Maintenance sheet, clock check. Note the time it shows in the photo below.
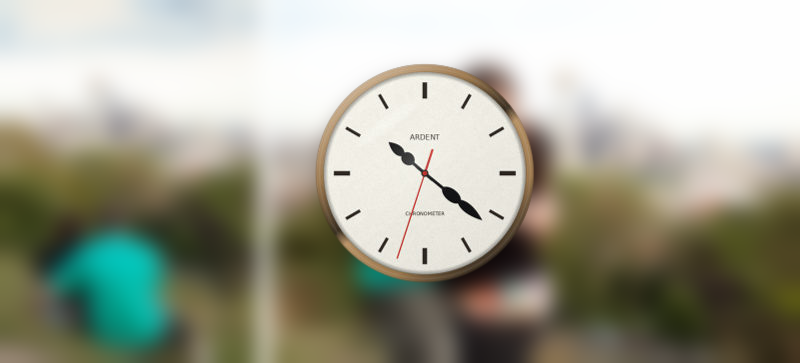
10:21:33
